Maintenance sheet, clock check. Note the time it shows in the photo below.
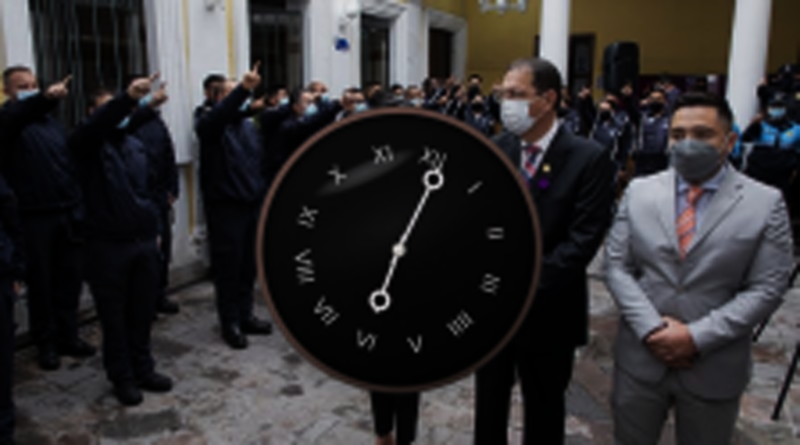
6:01
